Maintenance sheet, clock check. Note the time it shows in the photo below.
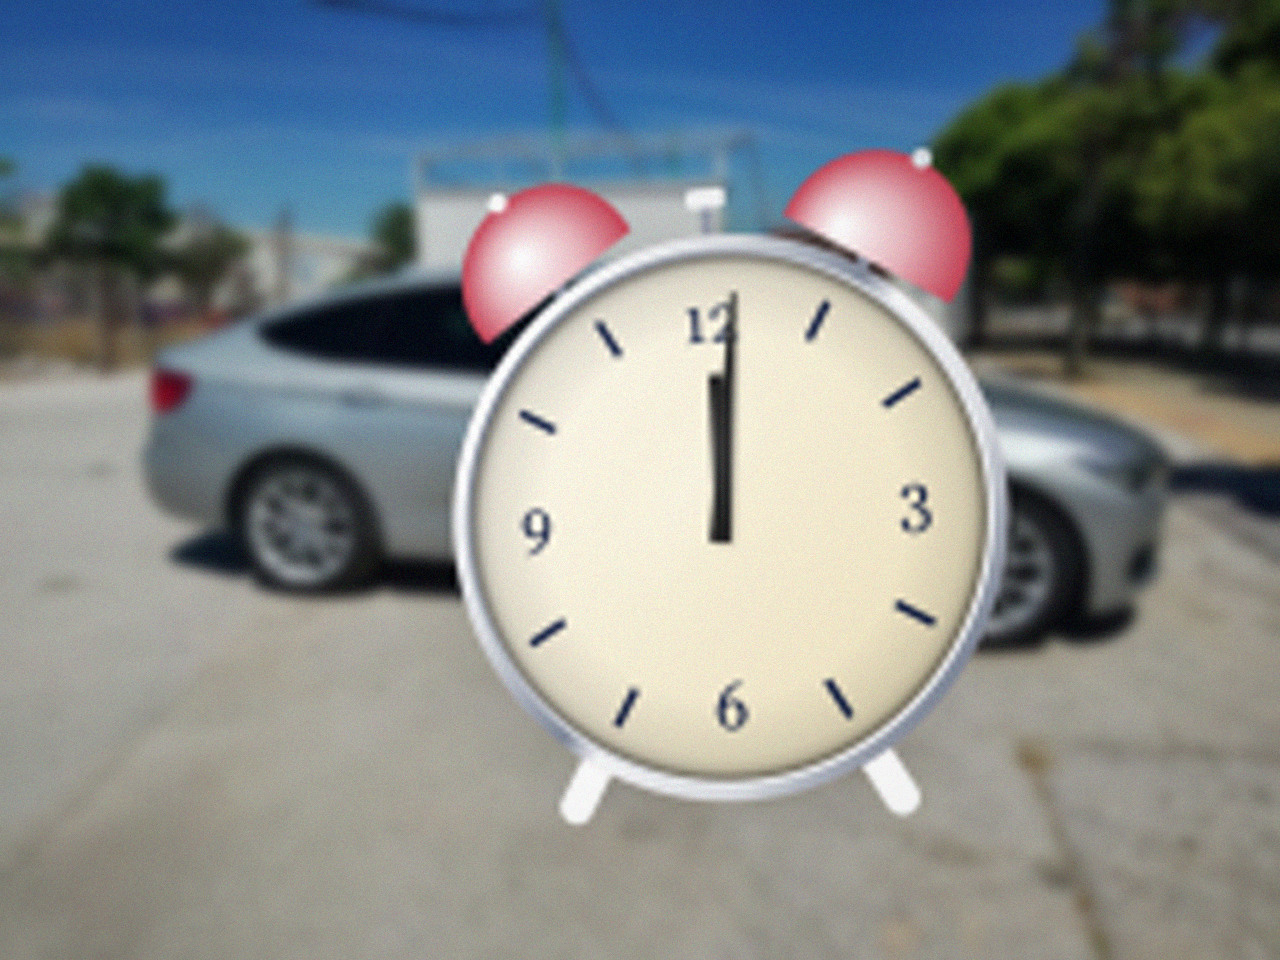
12:01
